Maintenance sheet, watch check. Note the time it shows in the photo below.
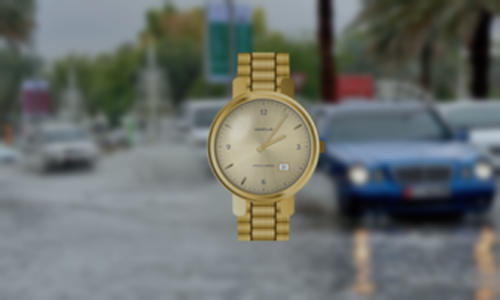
2:06
